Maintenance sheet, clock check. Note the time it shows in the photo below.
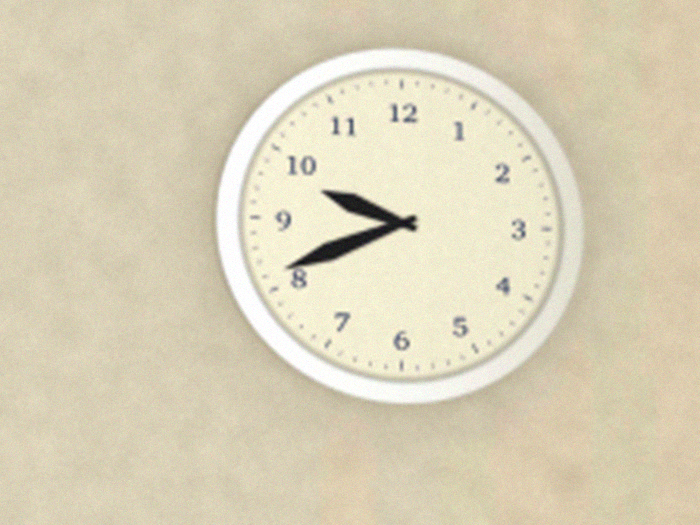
9:41
